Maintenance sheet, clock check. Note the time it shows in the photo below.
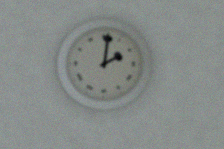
2:01
